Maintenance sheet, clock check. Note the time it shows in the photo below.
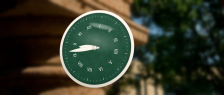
9:47
